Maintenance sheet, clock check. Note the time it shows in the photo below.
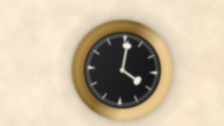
4:01
